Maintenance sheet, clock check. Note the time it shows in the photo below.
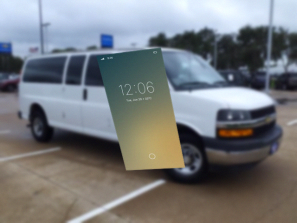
12:06
